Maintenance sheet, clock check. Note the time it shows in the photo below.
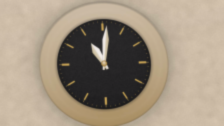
11:01
